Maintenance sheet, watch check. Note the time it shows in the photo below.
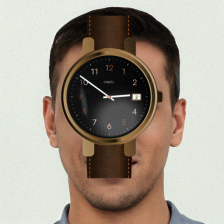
2:51
